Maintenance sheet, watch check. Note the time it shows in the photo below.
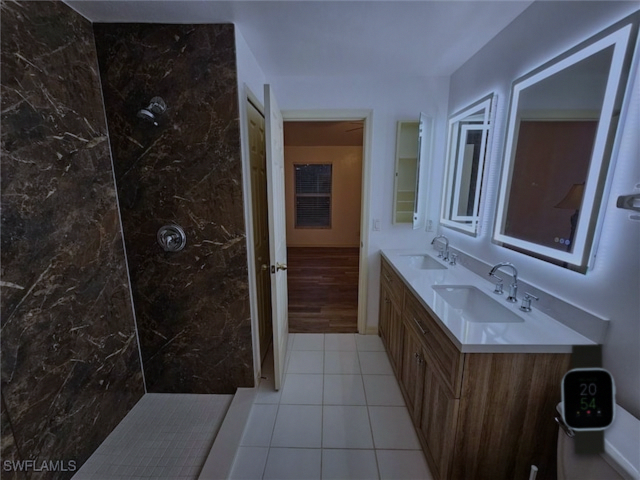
20:54
